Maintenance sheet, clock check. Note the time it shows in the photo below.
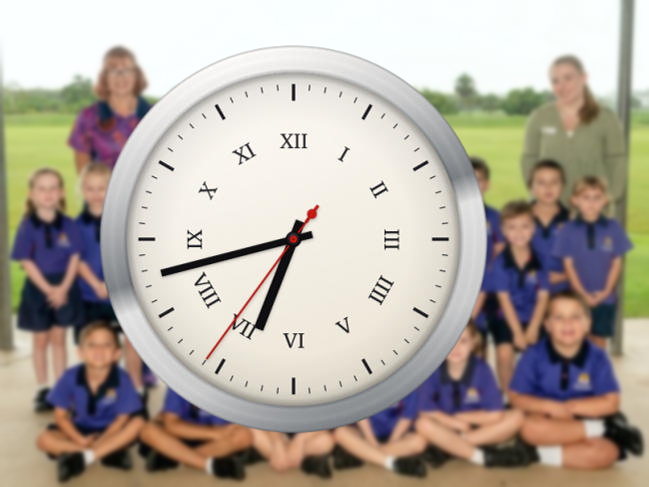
6:42:36
